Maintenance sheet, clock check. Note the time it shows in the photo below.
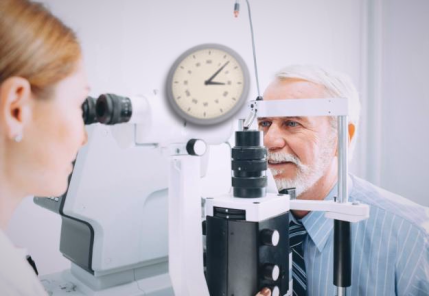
3:07
